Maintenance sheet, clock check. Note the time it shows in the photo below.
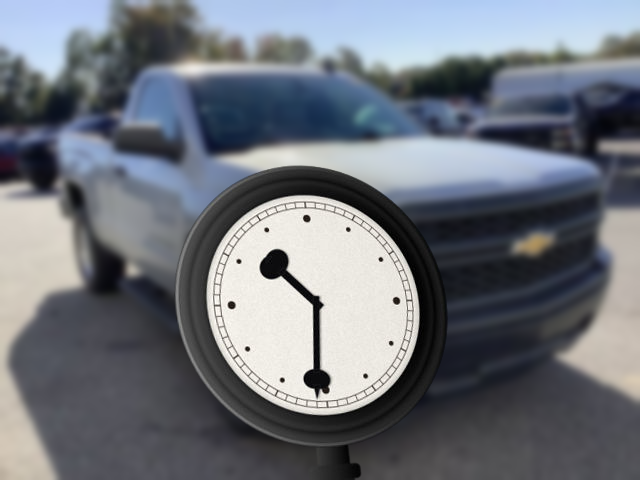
10:31
